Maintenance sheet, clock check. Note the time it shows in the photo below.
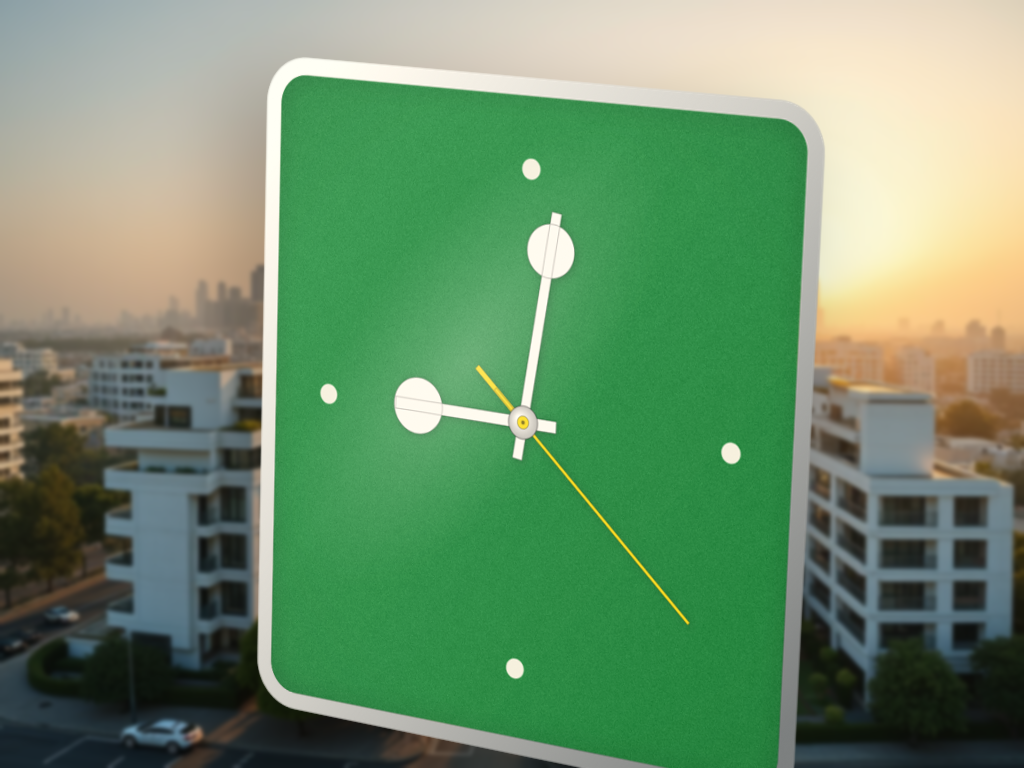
9:01:22
